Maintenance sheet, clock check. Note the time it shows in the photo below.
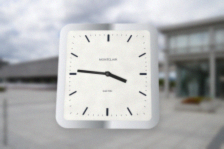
3:46
